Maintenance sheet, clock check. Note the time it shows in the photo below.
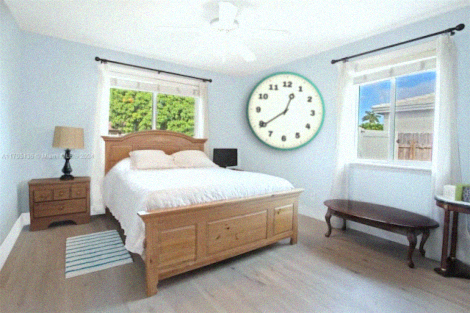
12:39
